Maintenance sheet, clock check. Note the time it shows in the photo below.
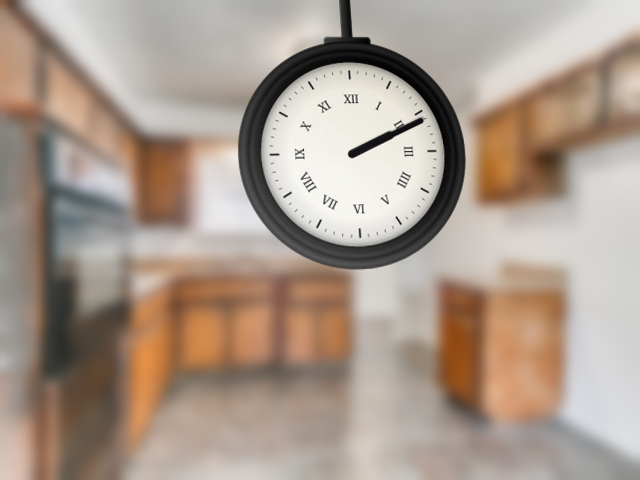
2:11
